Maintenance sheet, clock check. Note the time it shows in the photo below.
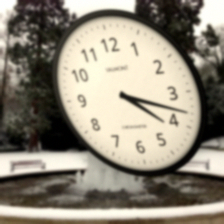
4:18
